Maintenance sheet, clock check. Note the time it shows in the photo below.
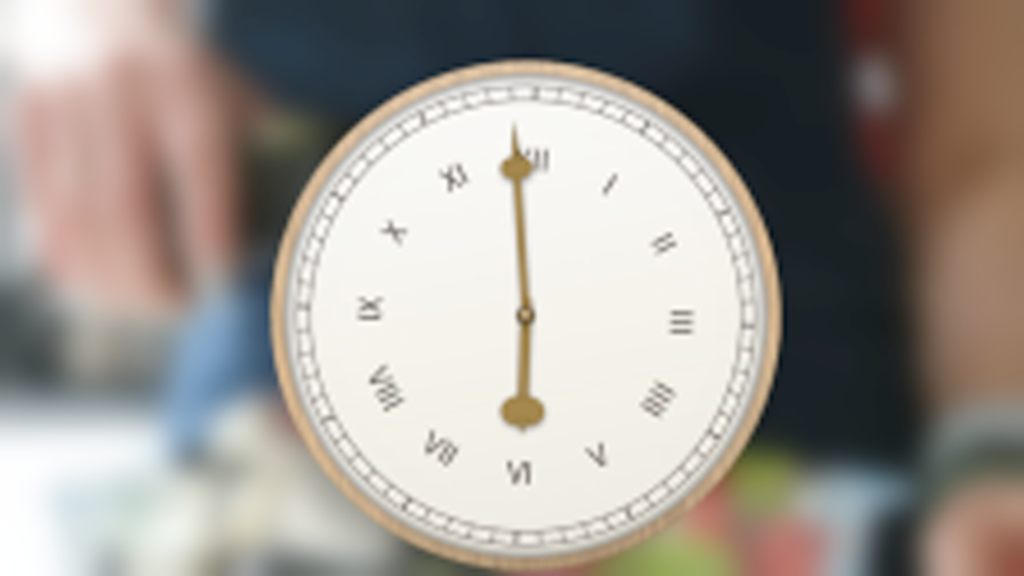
5:59
